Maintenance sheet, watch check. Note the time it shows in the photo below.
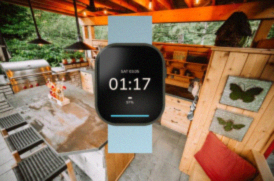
1:17
